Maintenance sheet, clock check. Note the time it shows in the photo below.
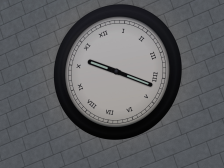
10:22
